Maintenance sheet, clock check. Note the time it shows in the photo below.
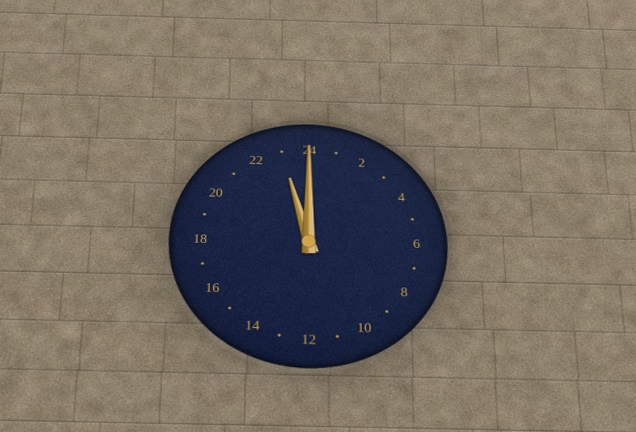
23:00
